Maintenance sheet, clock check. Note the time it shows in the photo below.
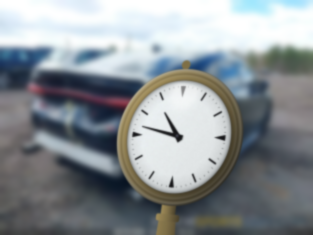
10:47
